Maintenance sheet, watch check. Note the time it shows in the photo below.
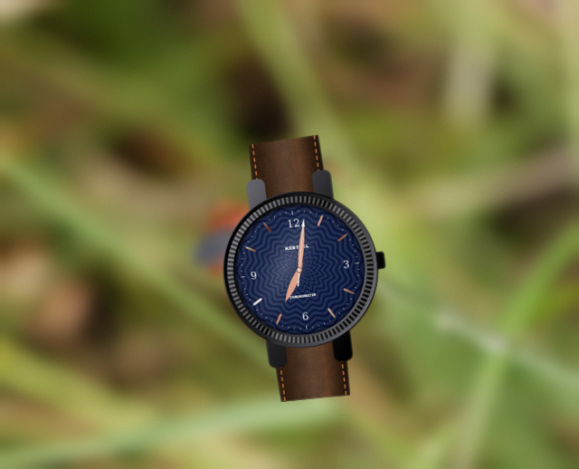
7:02:02
